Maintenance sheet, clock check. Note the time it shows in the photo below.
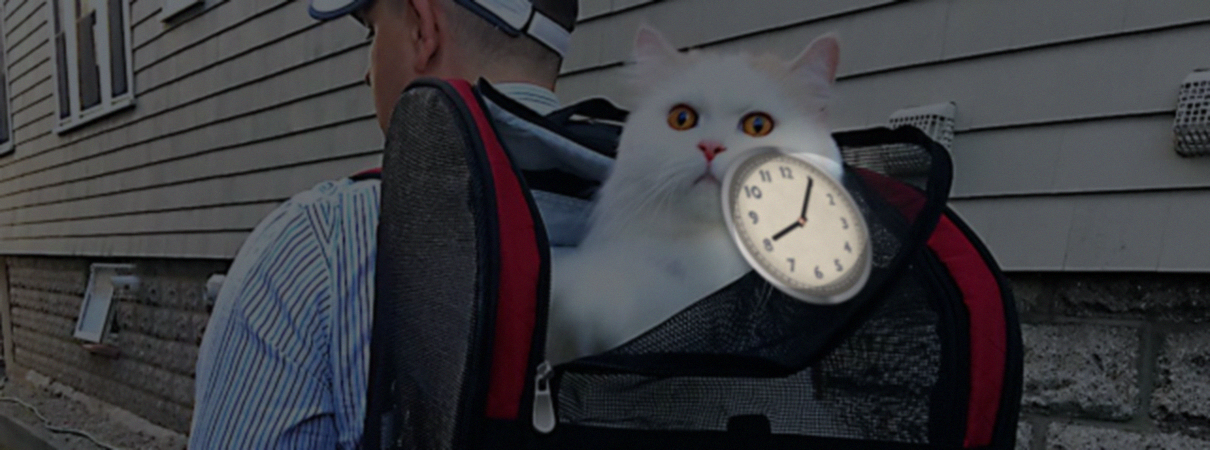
8:05
